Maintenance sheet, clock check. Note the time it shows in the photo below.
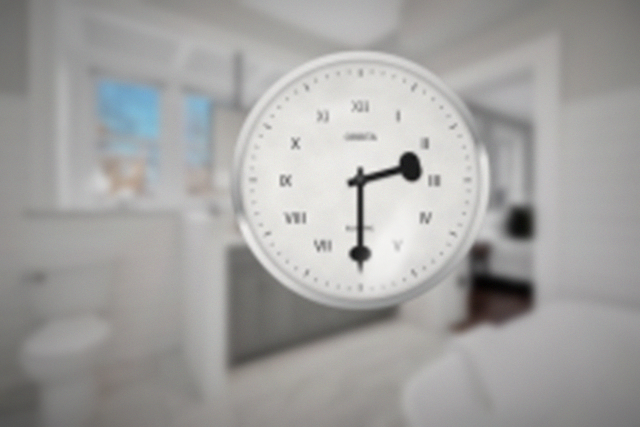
2:30
